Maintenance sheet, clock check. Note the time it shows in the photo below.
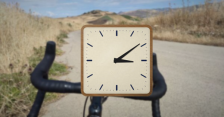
3:09
